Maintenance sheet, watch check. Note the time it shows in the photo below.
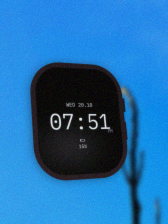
7:51
